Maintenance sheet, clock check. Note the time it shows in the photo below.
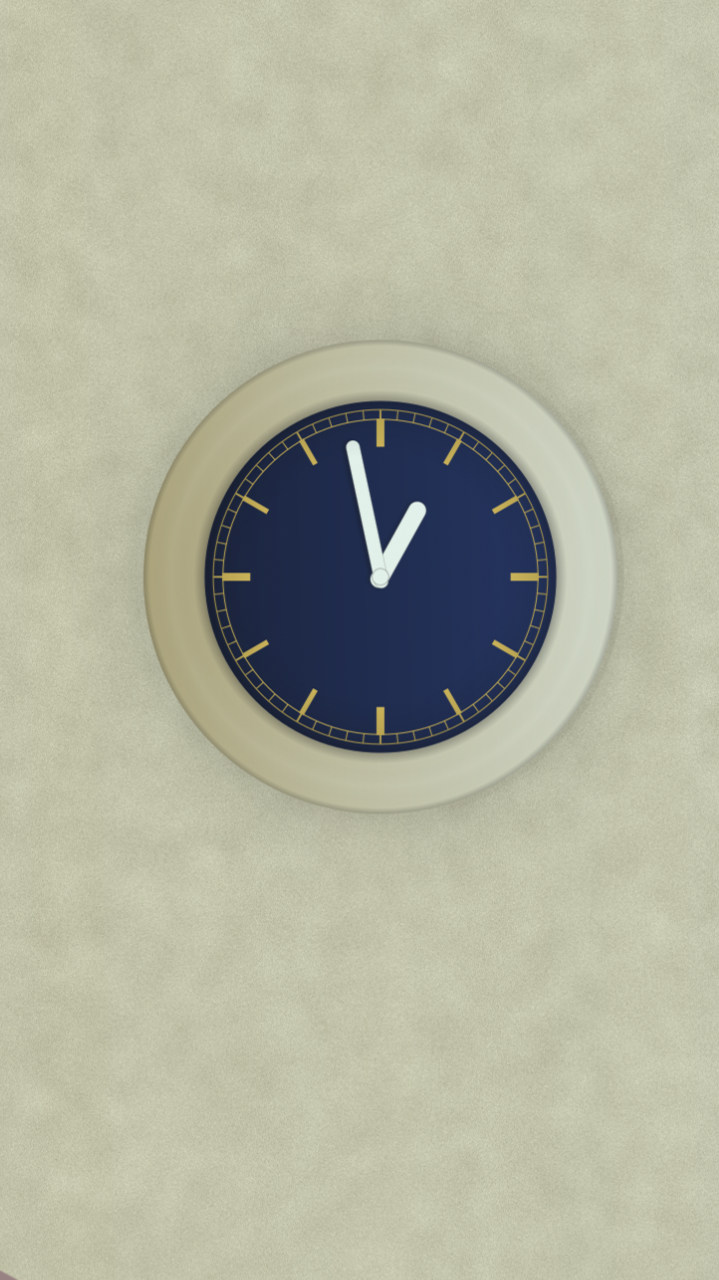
12:58
